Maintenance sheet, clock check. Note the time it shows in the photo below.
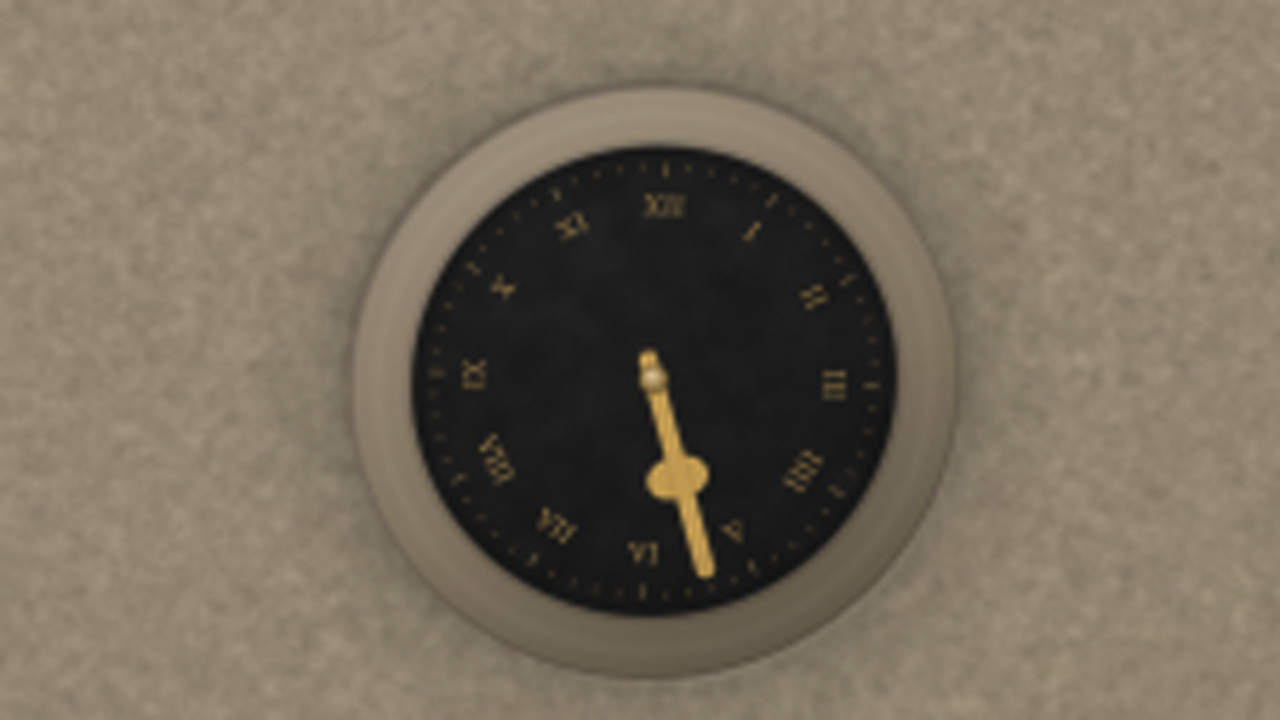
5:27
